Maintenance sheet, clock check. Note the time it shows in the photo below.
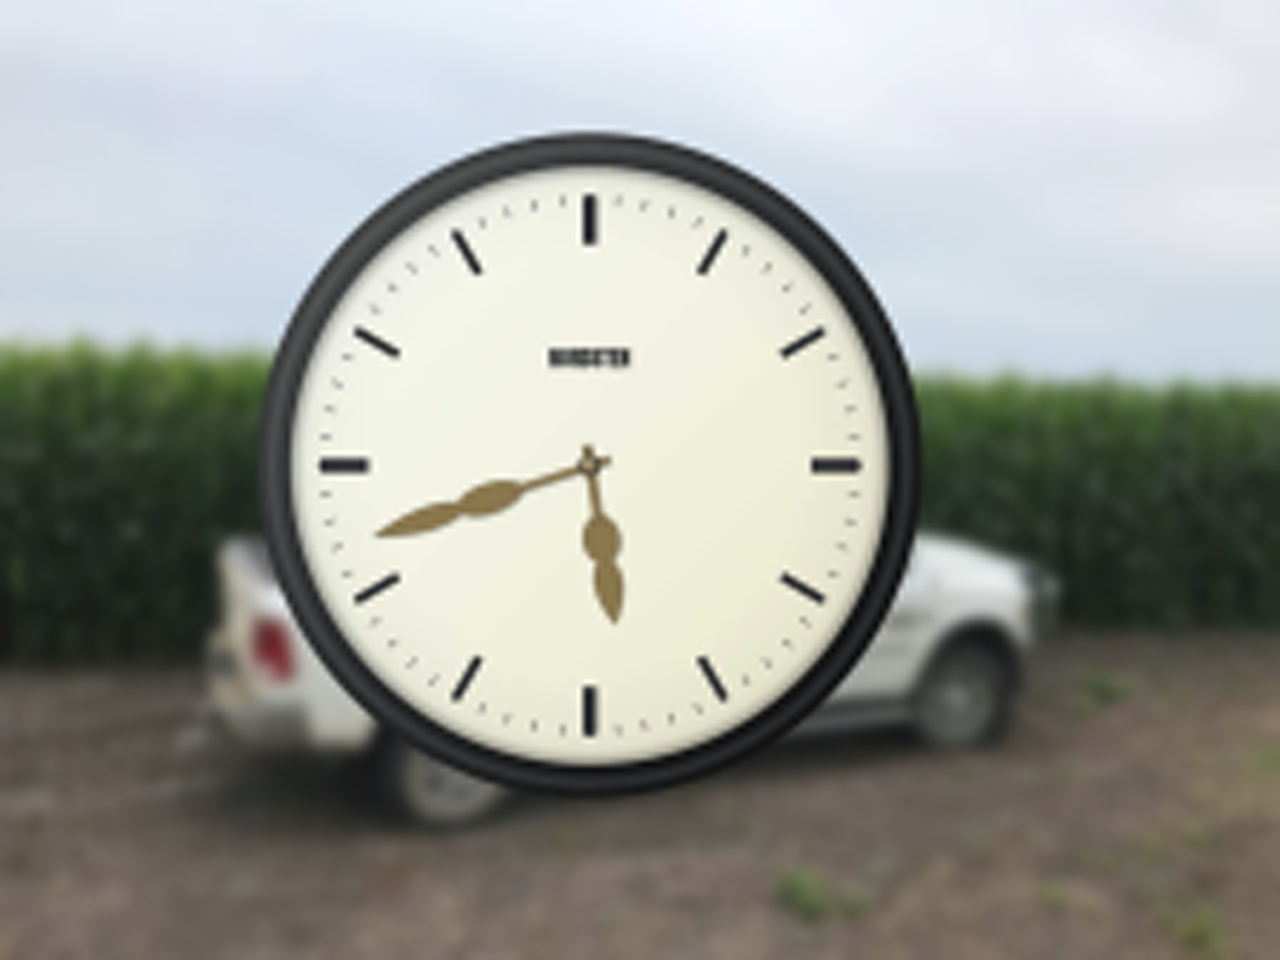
5:42
